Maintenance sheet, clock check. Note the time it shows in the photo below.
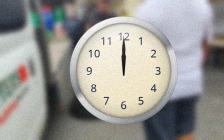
12:00
